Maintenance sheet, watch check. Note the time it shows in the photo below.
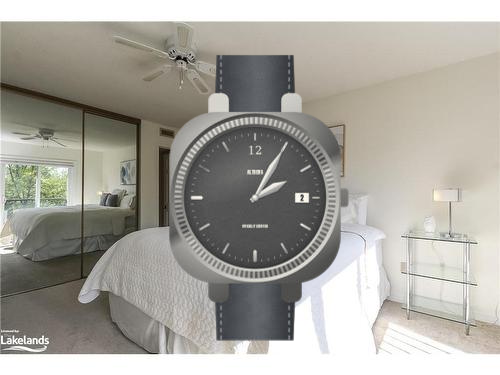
2:05
